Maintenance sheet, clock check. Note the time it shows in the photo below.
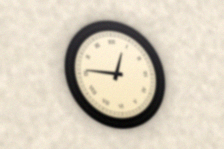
12:46
